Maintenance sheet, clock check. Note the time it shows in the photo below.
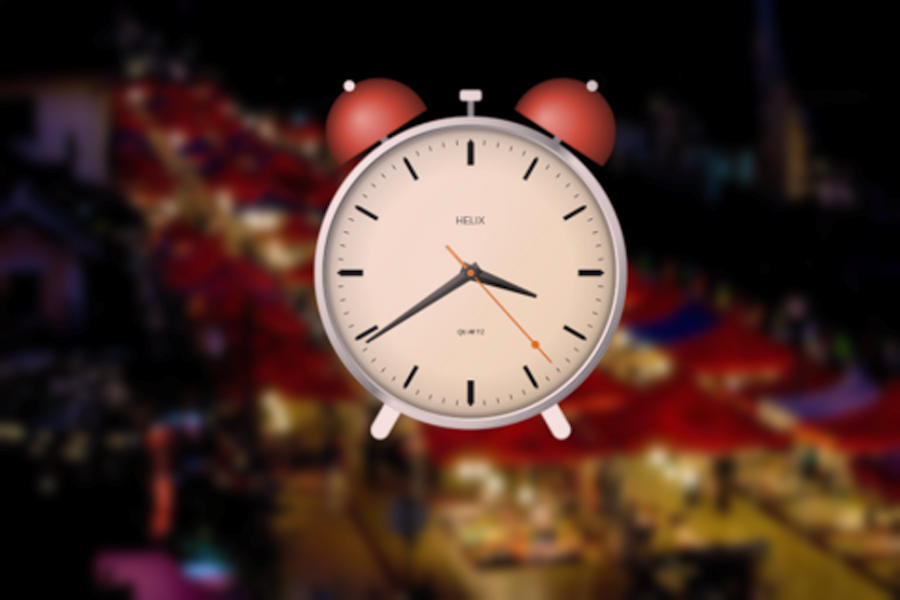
3:39:23
